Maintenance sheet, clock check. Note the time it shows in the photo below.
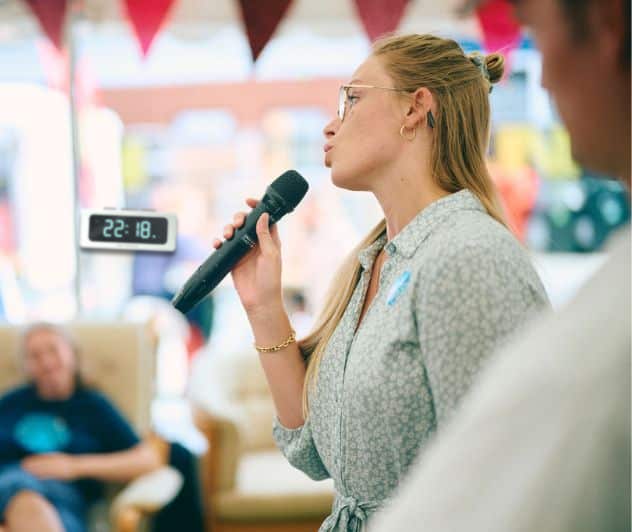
22:18
